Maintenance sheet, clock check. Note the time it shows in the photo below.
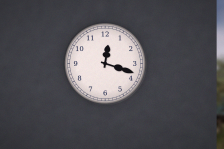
12:18
